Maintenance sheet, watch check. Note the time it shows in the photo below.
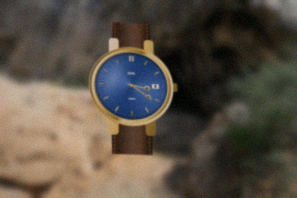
3:21
